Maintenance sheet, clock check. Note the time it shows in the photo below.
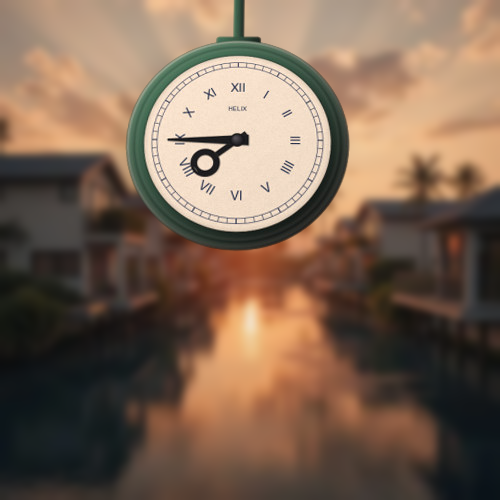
7:45
